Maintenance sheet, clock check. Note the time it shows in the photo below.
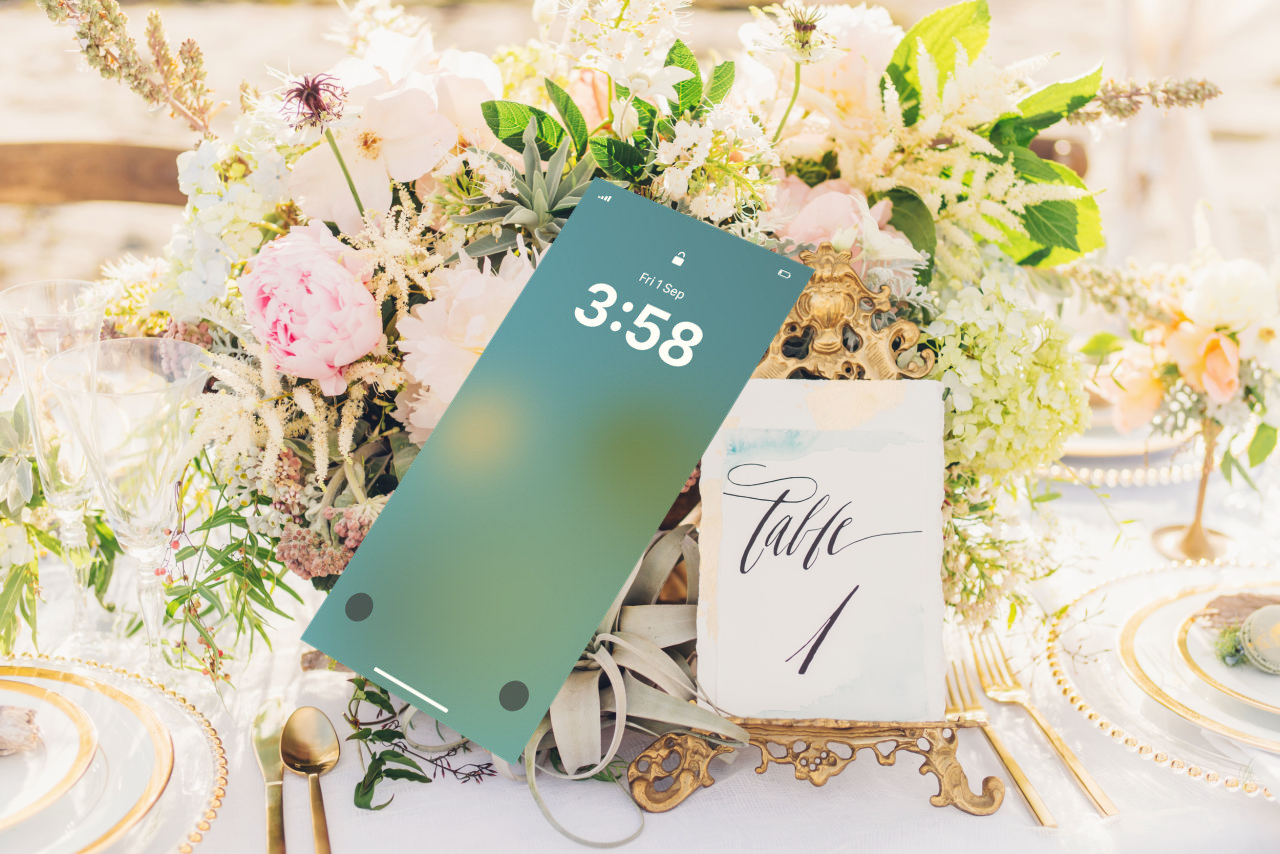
3:58
